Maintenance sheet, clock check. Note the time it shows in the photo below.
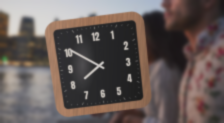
7:51
